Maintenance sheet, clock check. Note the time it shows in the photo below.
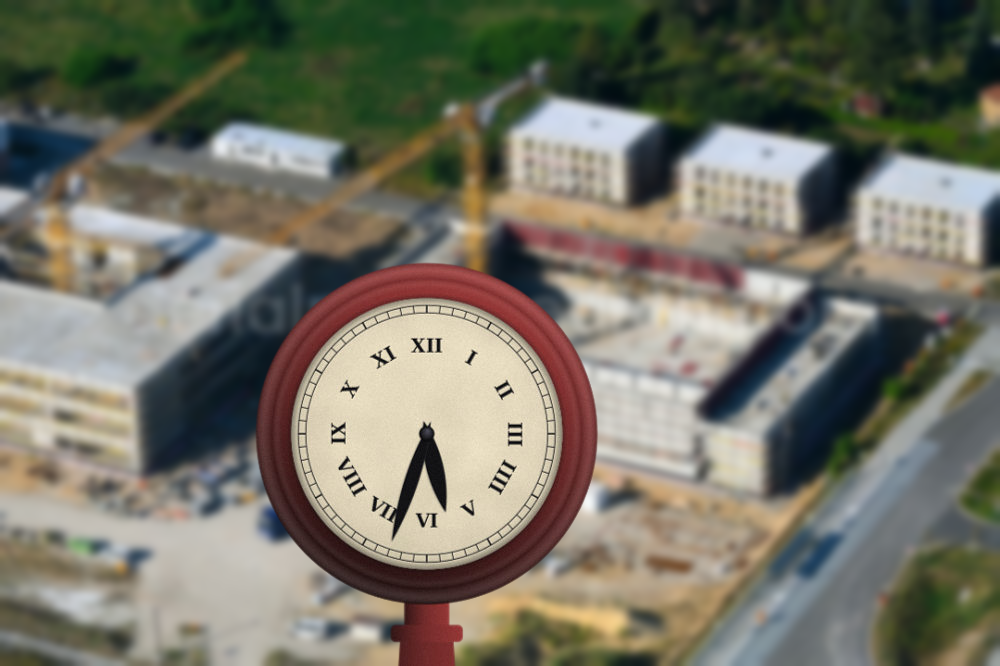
5:33
